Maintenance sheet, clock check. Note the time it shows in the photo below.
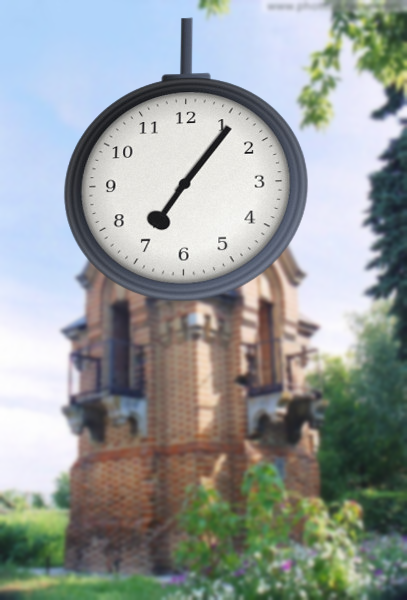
7:06
